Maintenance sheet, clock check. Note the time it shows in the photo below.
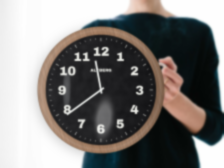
11:39
